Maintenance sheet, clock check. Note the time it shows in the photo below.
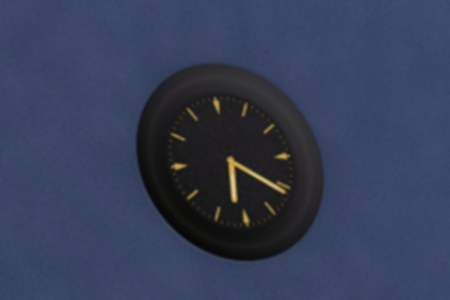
6:21
